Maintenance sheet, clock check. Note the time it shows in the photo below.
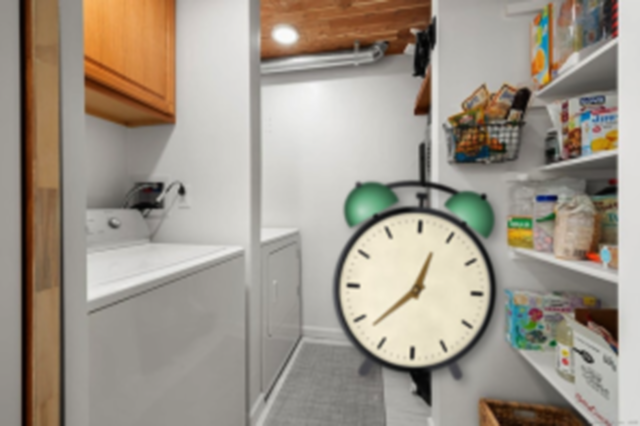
12:38
